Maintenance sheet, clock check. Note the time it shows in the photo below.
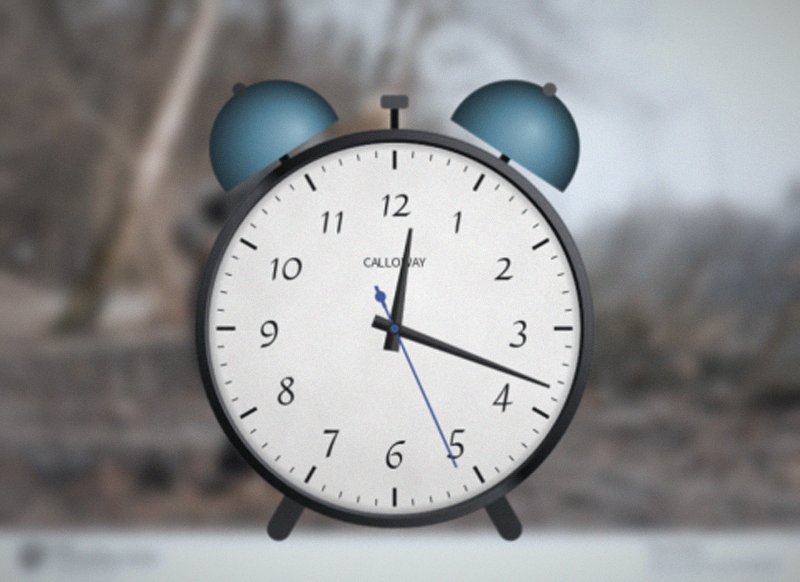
12:18:26
